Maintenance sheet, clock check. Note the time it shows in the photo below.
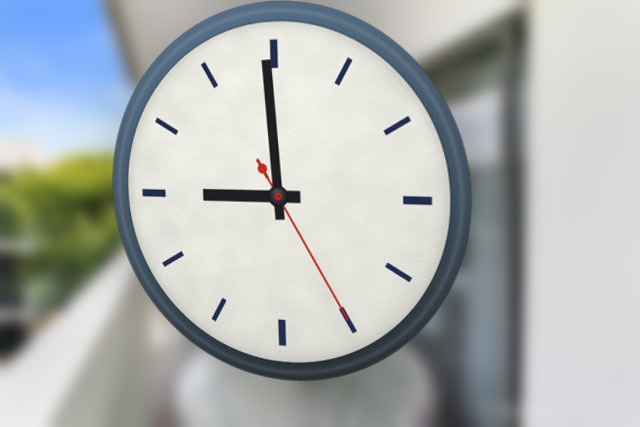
8:59:25
